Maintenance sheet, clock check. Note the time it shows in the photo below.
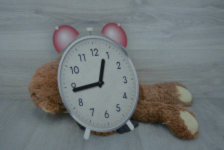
12:44
